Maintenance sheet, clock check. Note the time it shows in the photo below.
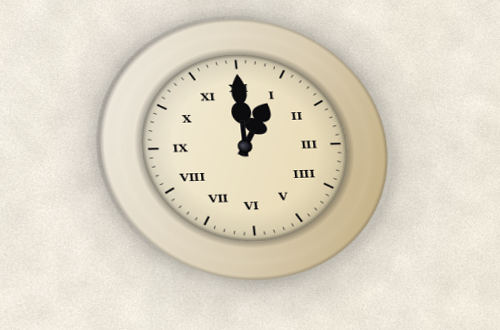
1:00
